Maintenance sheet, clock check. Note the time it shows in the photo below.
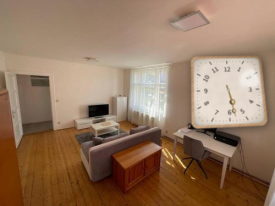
5:28
